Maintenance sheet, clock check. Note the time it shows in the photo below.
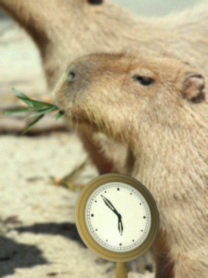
5:53
